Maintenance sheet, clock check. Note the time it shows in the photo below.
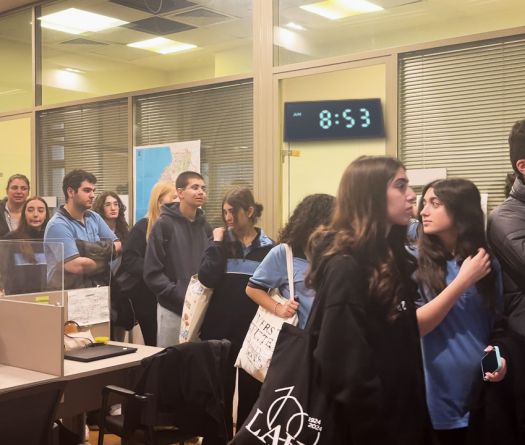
8:53
